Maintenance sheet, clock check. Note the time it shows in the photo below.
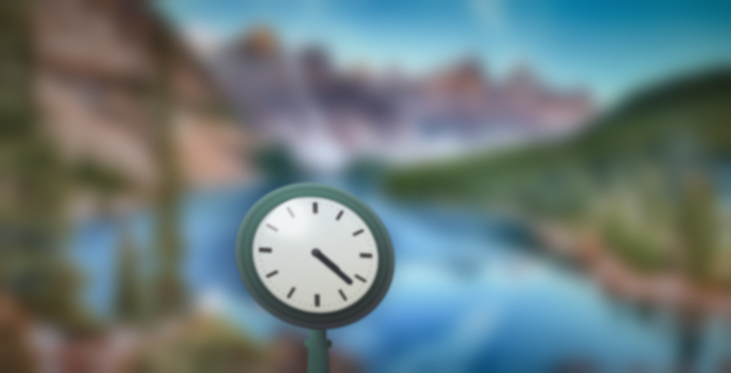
4:22
